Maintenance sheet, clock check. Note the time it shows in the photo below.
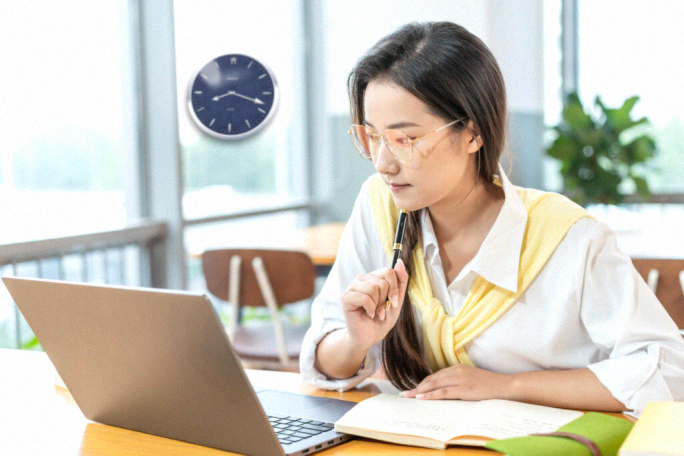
8:18
